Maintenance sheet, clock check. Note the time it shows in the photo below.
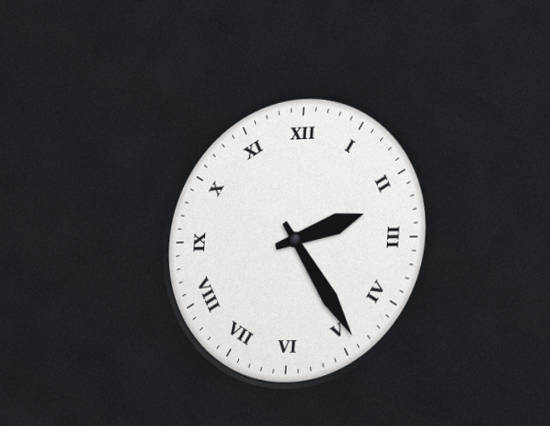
2:24
